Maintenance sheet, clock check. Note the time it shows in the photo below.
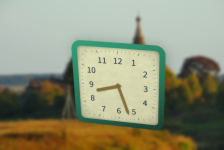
8:27
